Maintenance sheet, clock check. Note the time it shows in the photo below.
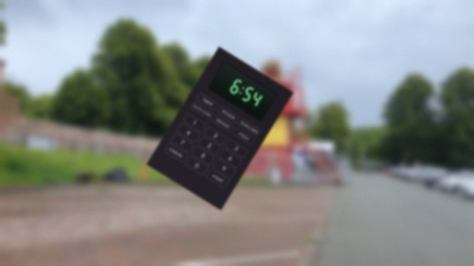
6:54
